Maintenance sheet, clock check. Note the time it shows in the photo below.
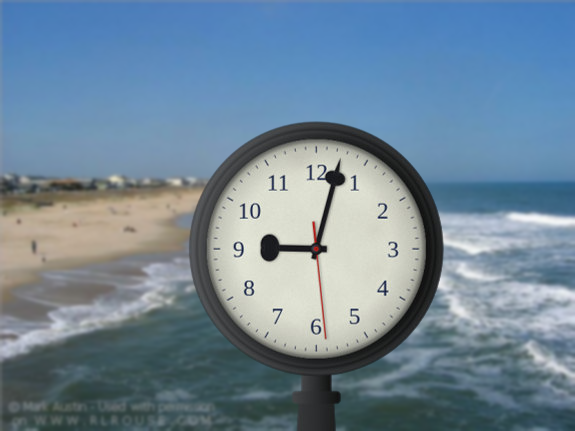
9:02:29
